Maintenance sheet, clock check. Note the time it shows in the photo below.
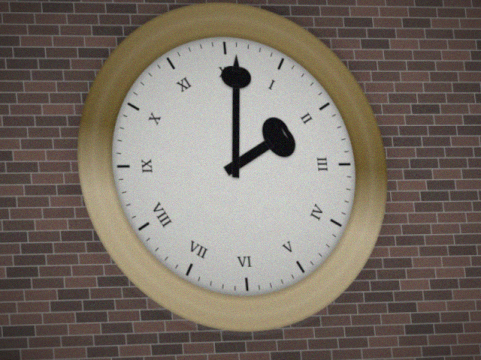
2:01
